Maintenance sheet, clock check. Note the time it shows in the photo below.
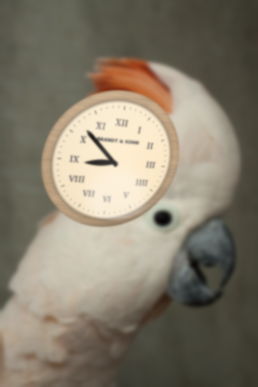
8:52
